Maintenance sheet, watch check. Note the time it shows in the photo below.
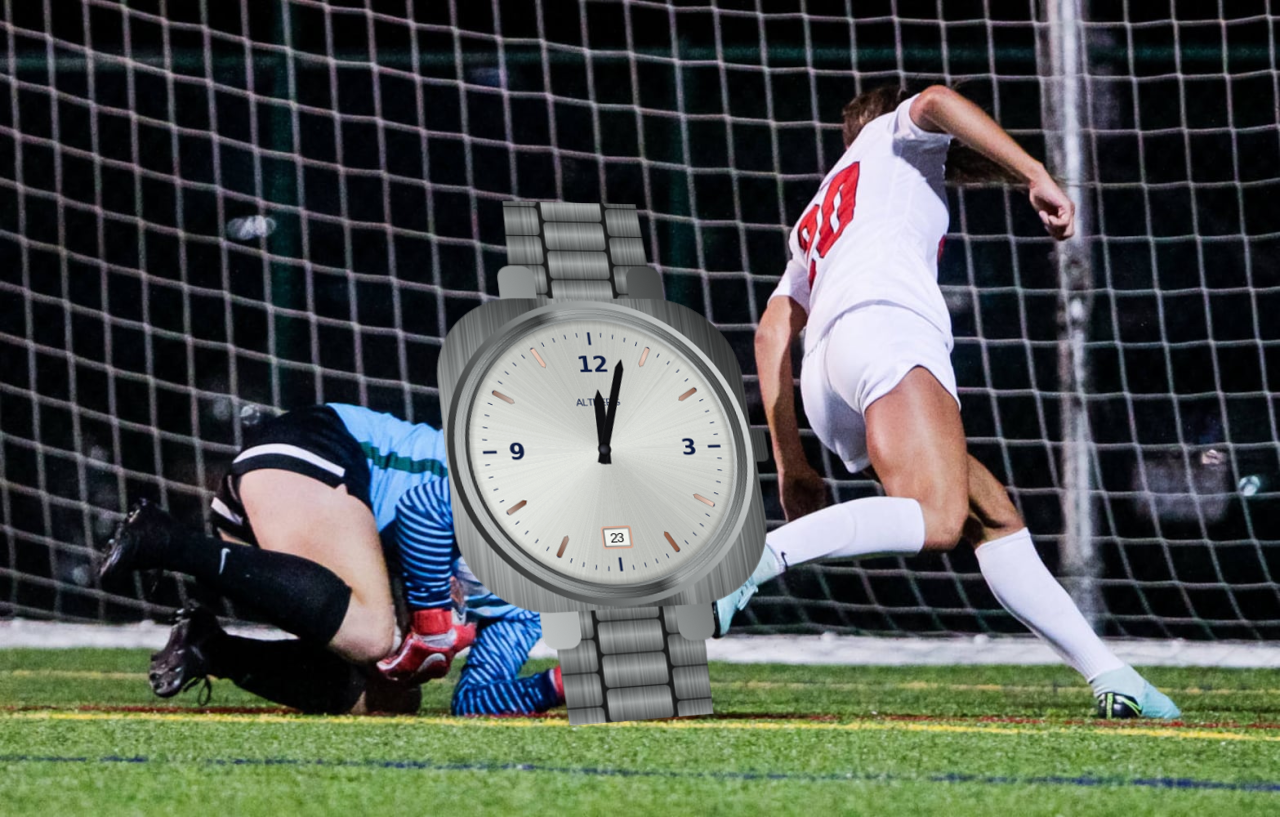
12:03
